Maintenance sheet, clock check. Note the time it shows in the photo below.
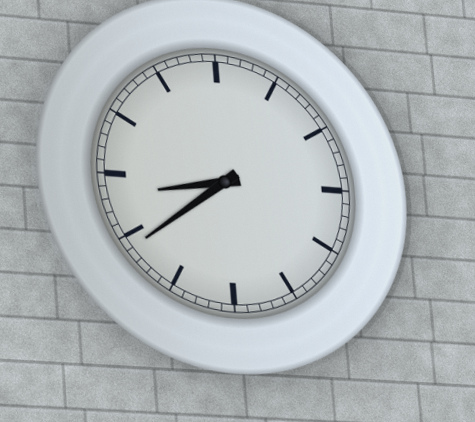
8:39
